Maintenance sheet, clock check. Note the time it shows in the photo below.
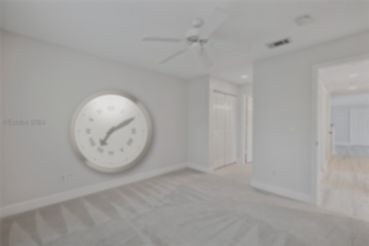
7:10
